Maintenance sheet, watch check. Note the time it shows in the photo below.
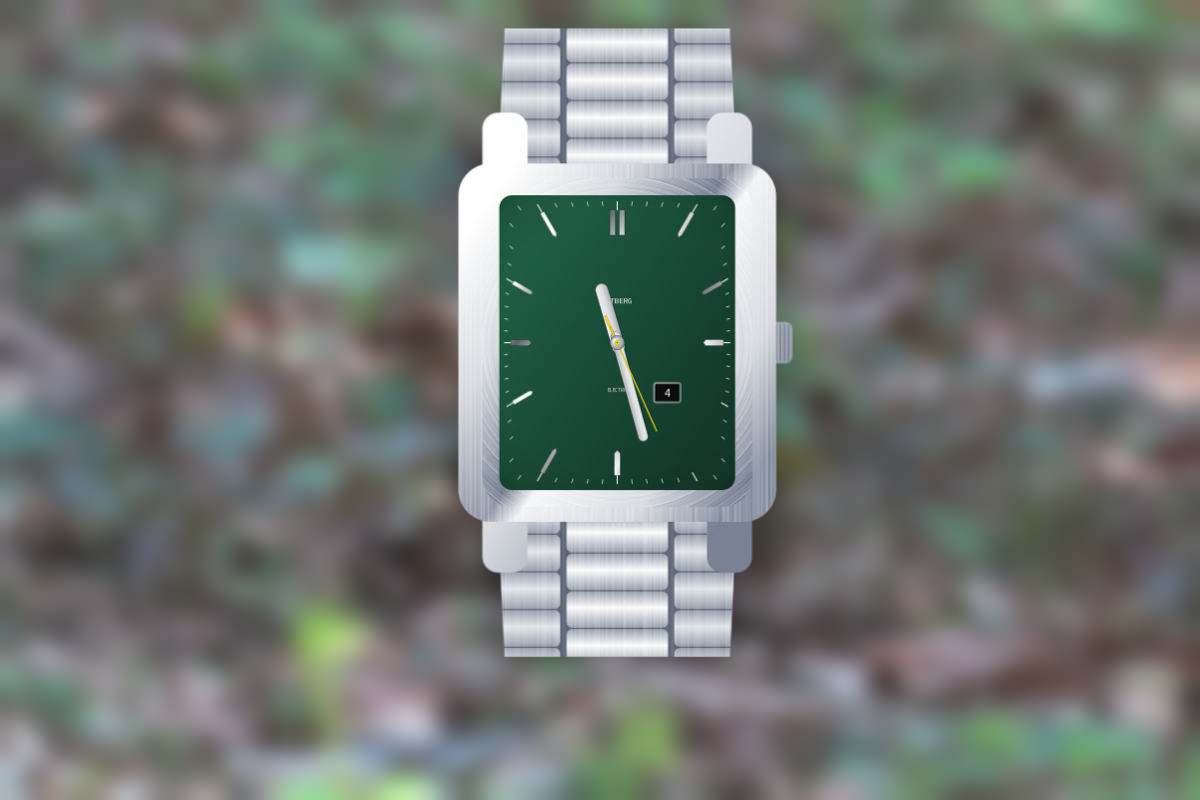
11:27:26
